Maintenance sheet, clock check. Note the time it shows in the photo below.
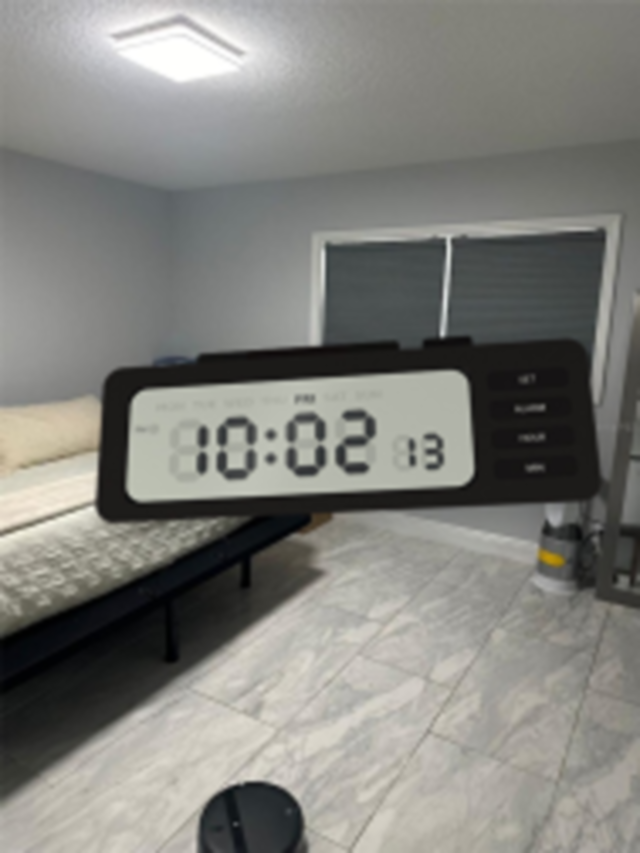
10:02:13
